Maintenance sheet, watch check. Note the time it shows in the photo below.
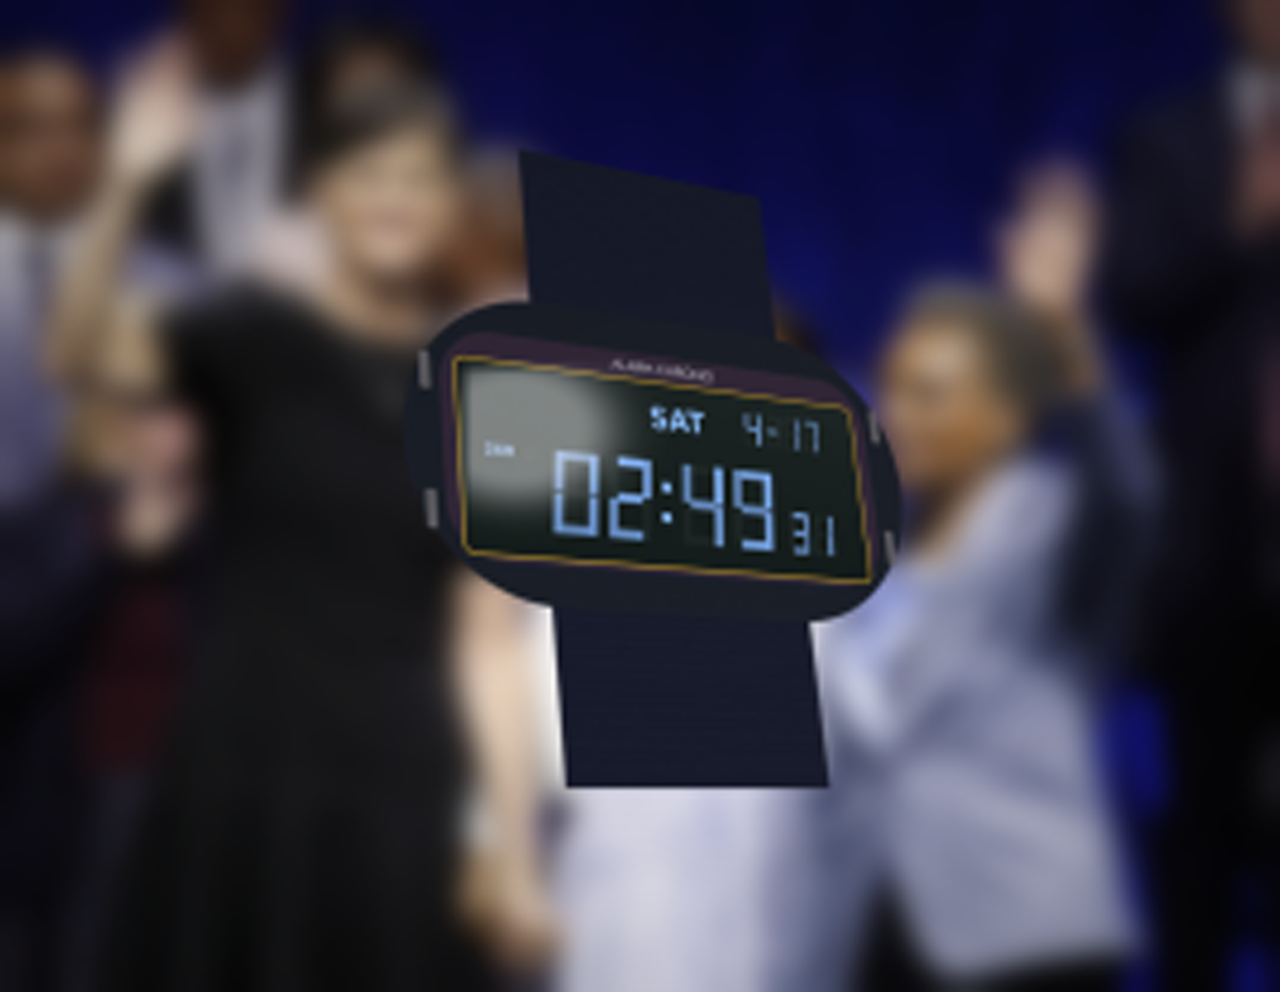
2:49:31
